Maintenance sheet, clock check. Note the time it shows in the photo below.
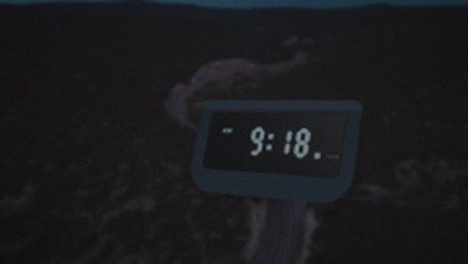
9:18
